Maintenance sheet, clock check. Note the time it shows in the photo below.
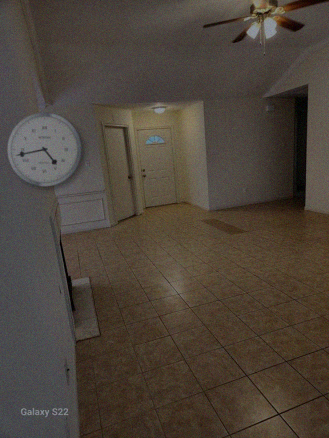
4:43
